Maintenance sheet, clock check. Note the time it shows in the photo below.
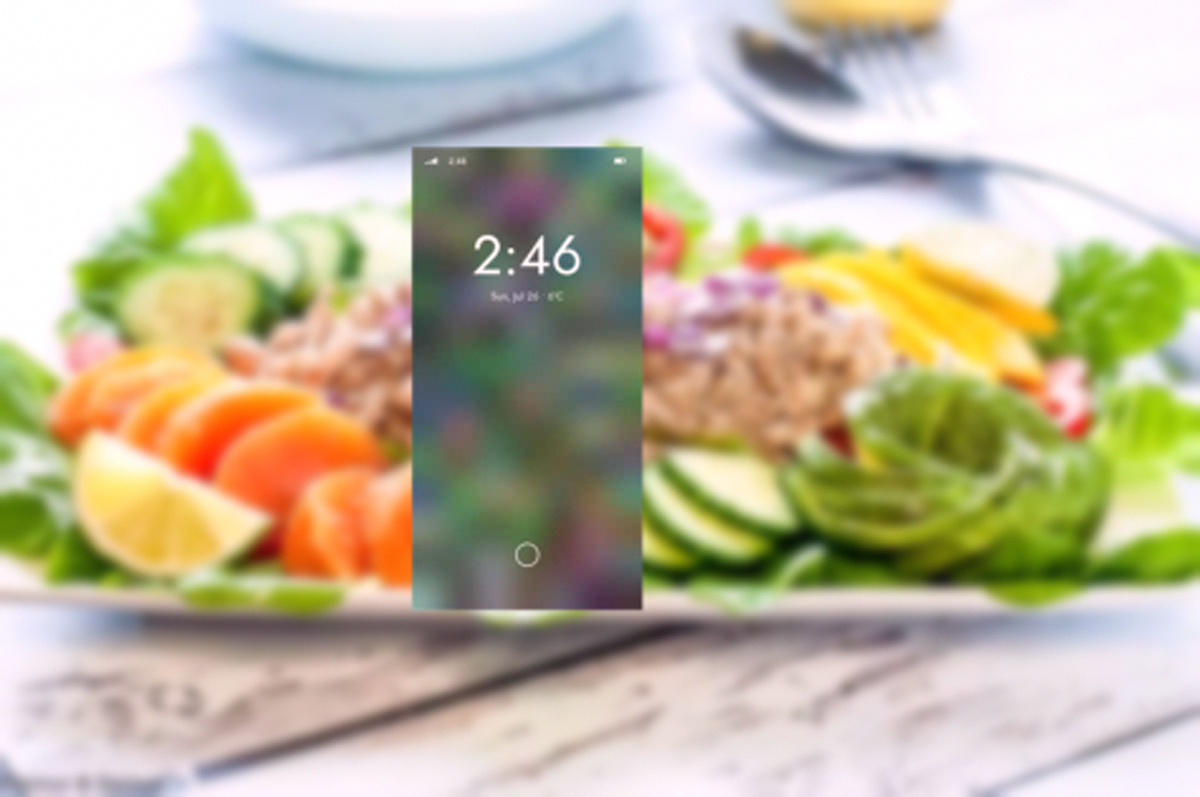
2:46
